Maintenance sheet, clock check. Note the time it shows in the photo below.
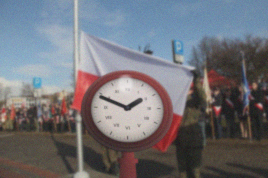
1:49
